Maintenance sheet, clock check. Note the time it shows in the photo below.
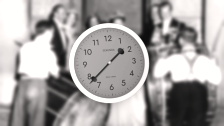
1:38
